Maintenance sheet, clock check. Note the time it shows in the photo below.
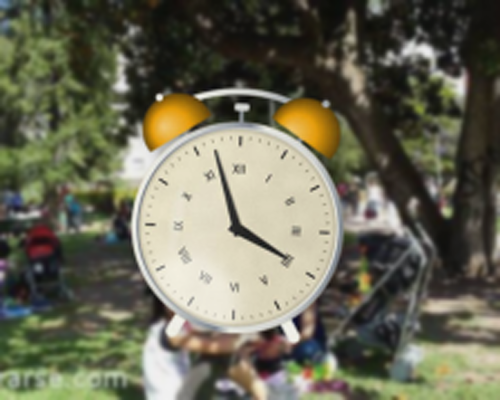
3:57
